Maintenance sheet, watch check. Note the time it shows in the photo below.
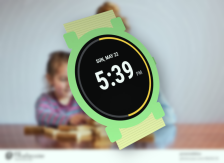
5:39
